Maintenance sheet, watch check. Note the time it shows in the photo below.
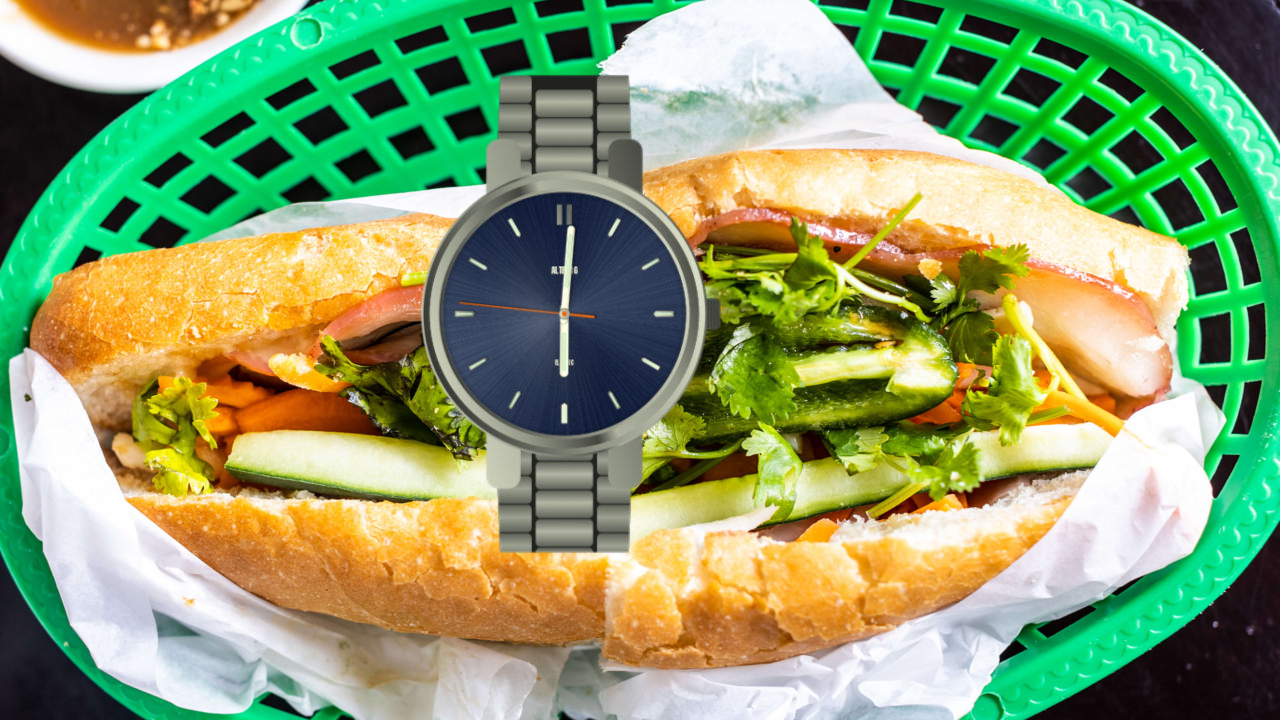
6:00:46
